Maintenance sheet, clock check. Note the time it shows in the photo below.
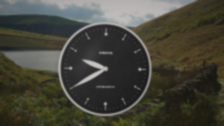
9:40
